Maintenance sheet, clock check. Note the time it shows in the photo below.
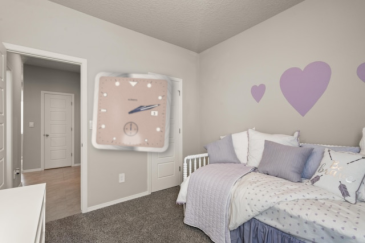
2:12
